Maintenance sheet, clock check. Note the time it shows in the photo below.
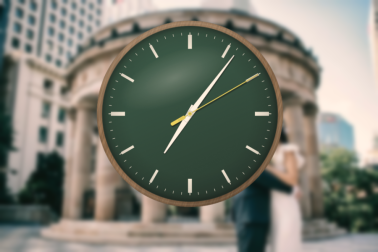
7:06:10
